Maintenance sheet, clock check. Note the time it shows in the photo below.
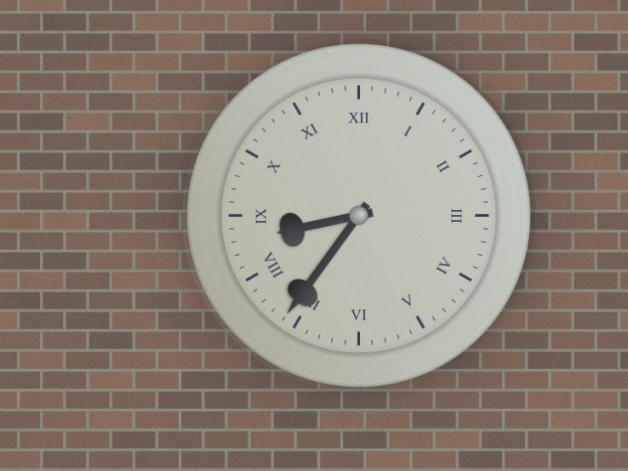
8:36
